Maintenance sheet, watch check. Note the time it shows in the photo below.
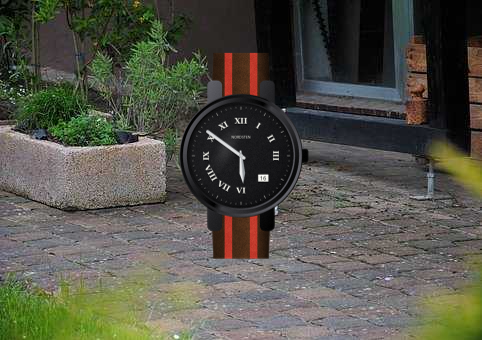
5:51
